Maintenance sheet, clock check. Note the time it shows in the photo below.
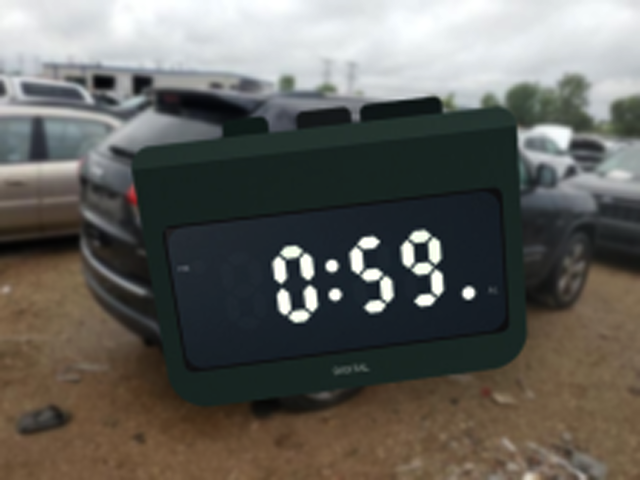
0:59
